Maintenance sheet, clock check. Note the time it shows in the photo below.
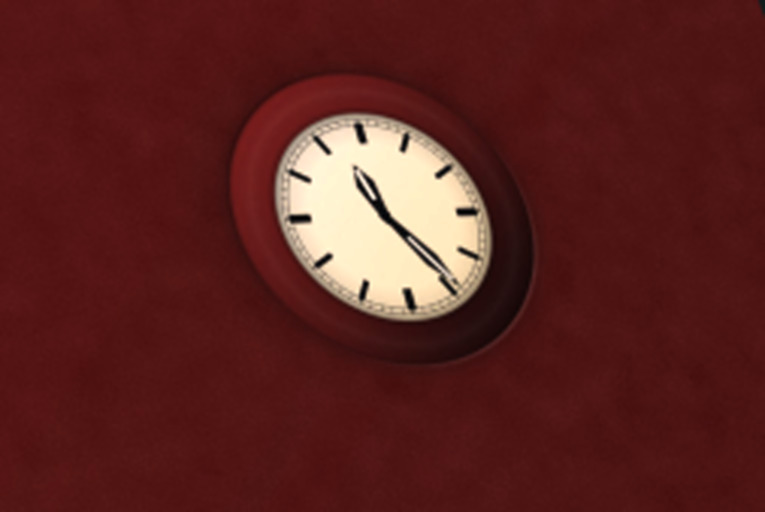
11:24
